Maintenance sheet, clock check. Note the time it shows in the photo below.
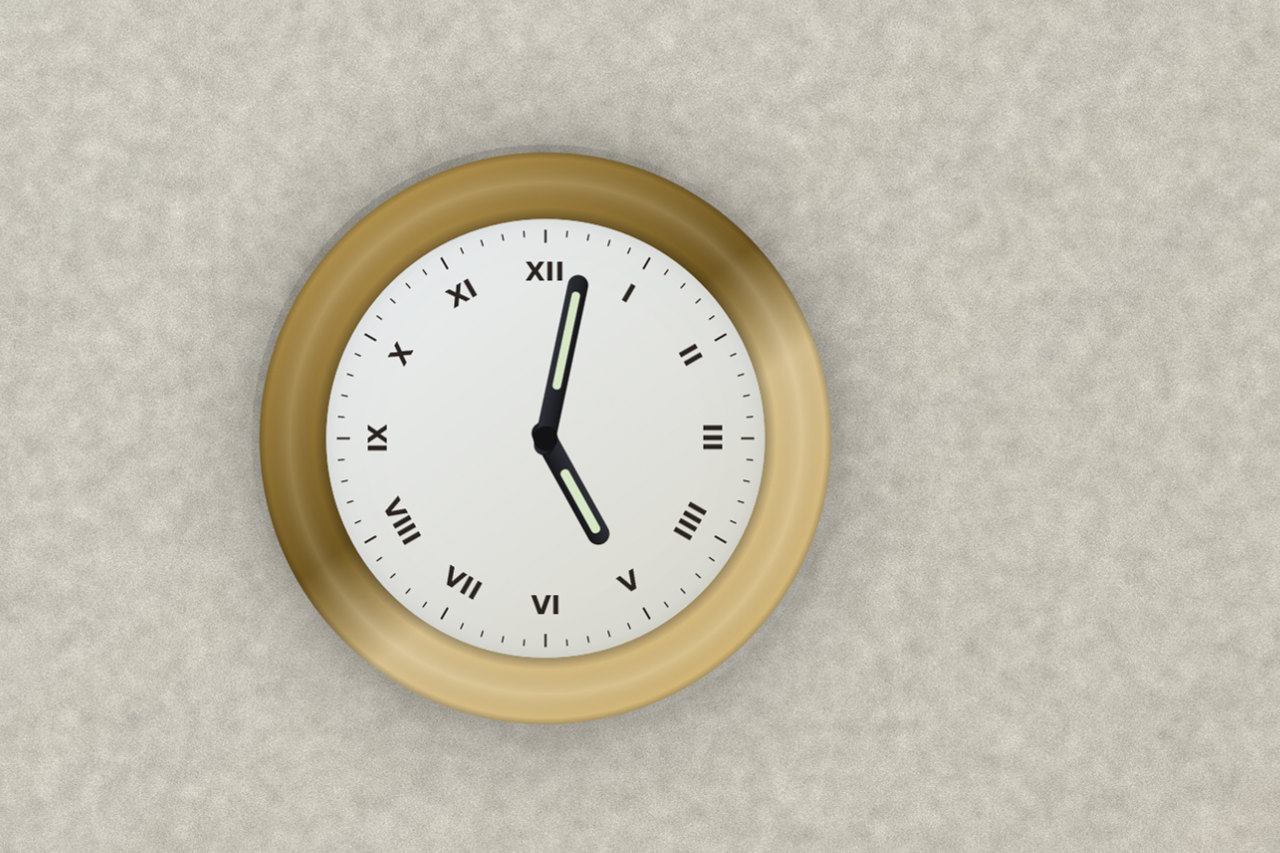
5:02
